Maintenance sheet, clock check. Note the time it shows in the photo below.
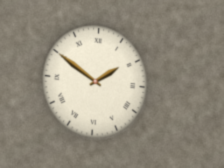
1:50
